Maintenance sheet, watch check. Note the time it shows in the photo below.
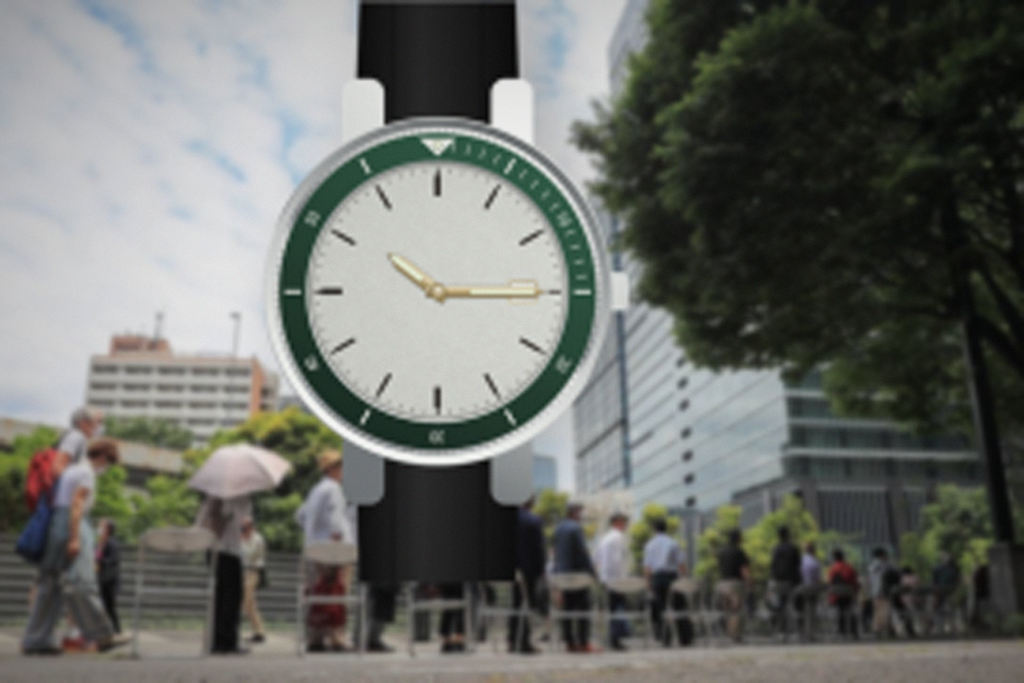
10:15
